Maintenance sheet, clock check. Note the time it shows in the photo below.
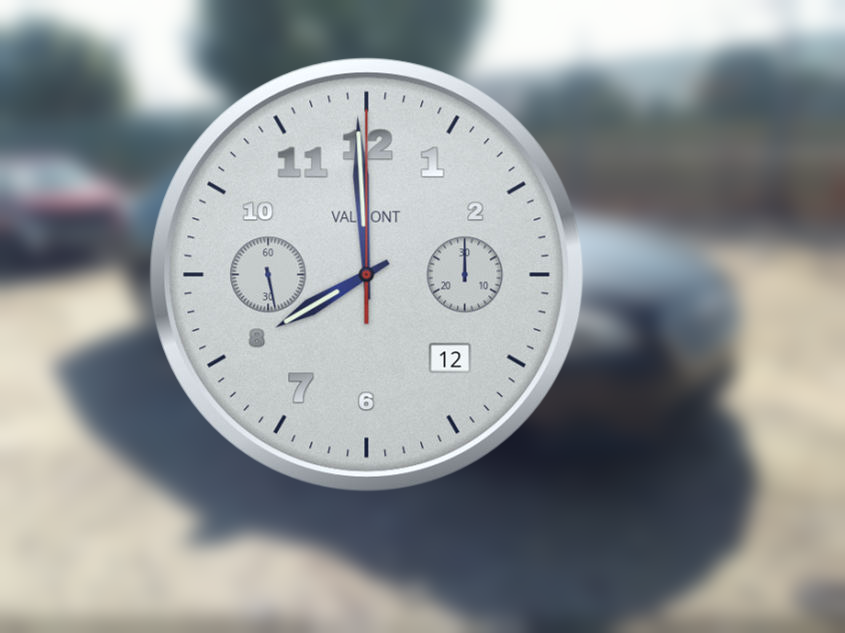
7:59:28
